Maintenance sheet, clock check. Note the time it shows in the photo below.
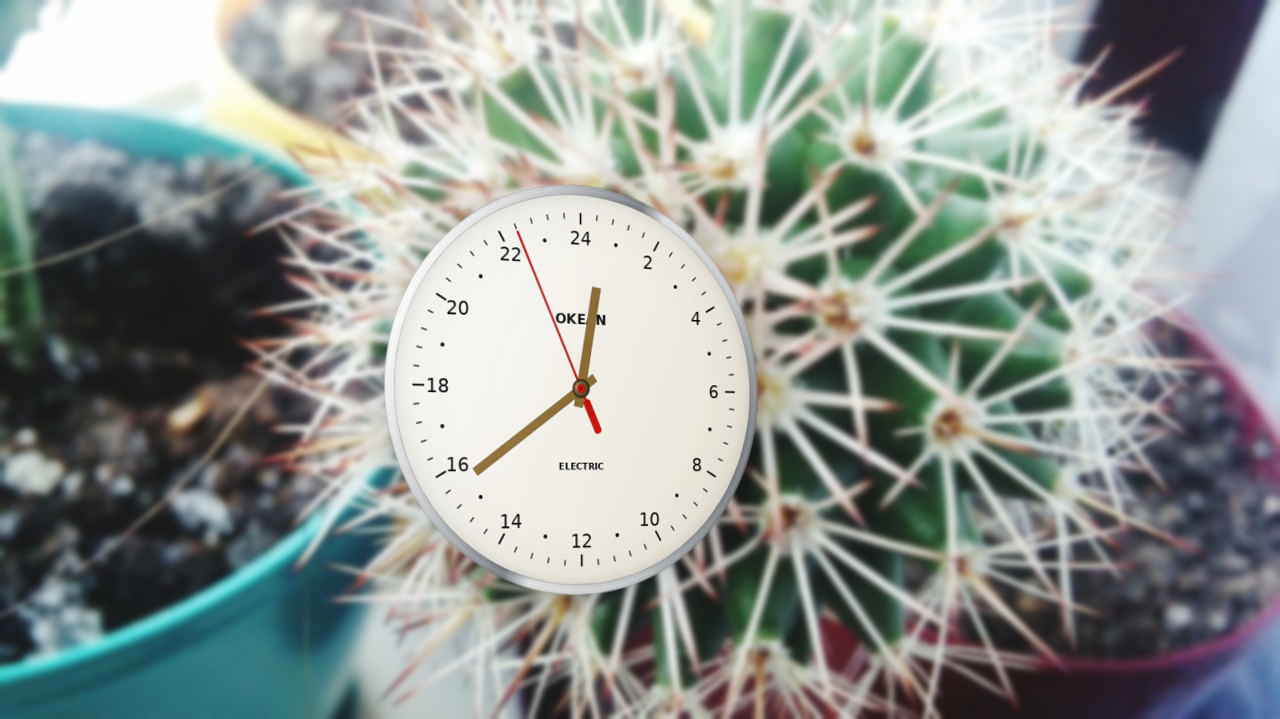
0:38:56
